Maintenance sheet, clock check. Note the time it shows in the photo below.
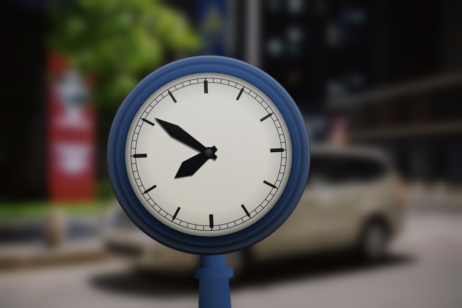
7:51
